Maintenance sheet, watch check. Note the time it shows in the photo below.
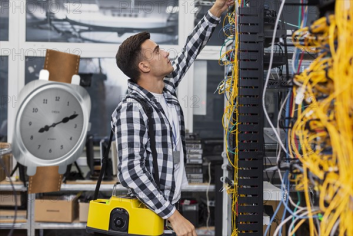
8:11
